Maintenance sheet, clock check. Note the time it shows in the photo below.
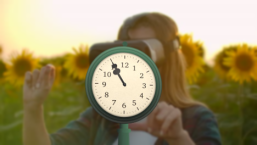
10:55
